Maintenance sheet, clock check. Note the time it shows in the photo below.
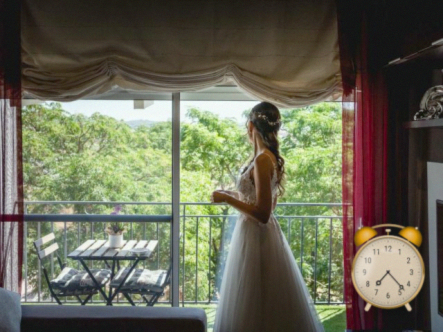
7:23
